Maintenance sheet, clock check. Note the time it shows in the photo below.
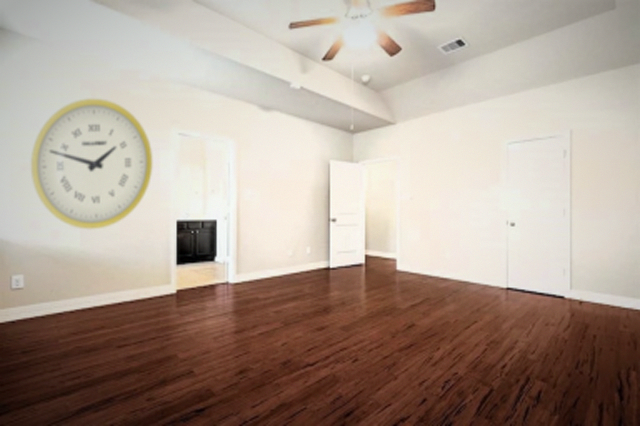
1:48
